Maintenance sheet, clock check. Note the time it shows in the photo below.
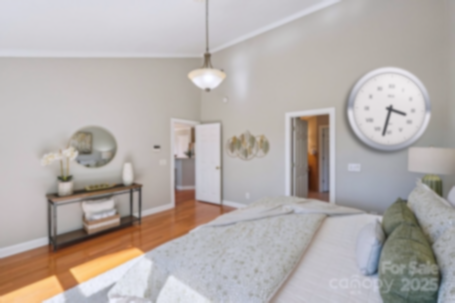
3:32
